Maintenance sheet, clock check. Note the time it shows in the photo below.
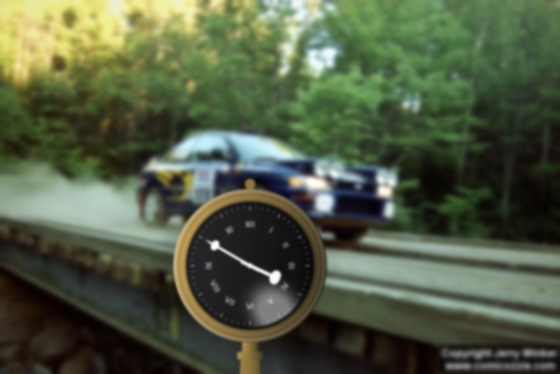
3:50
